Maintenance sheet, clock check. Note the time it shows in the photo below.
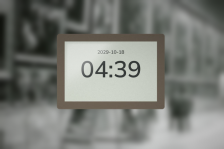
4:39
